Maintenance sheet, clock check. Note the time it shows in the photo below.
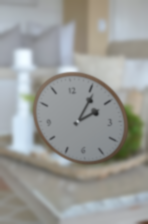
2:06
